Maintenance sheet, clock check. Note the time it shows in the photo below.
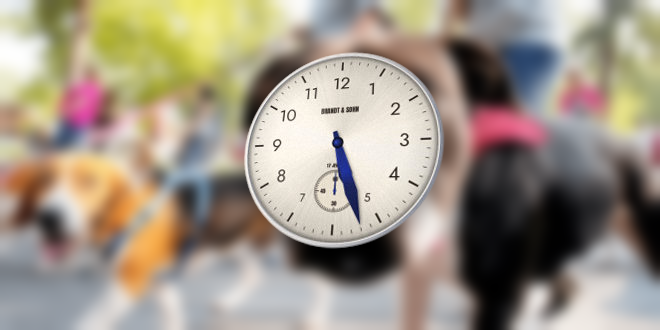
5:27
